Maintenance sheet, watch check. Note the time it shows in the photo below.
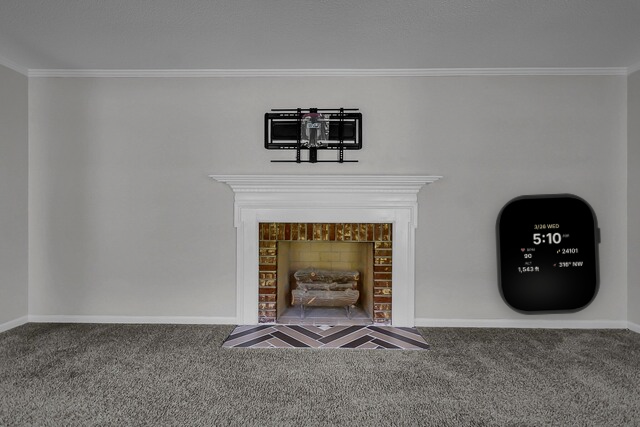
5:10
